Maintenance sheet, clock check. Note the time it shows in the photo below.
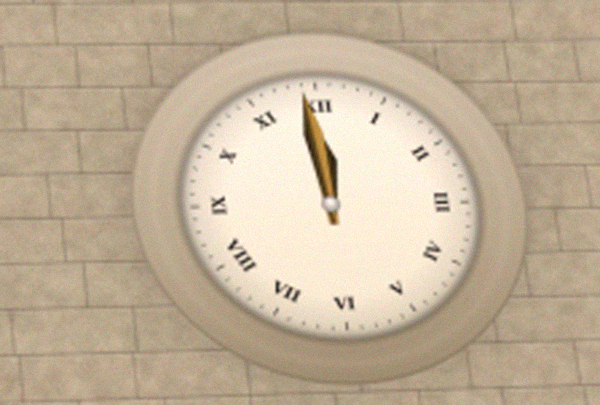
11:59
